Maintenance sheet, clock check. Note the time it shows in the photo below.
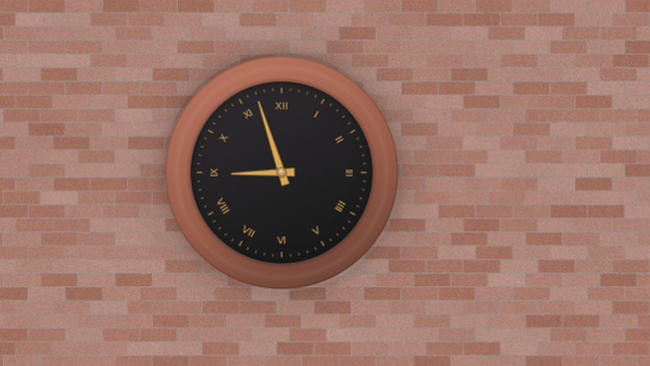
8:57
